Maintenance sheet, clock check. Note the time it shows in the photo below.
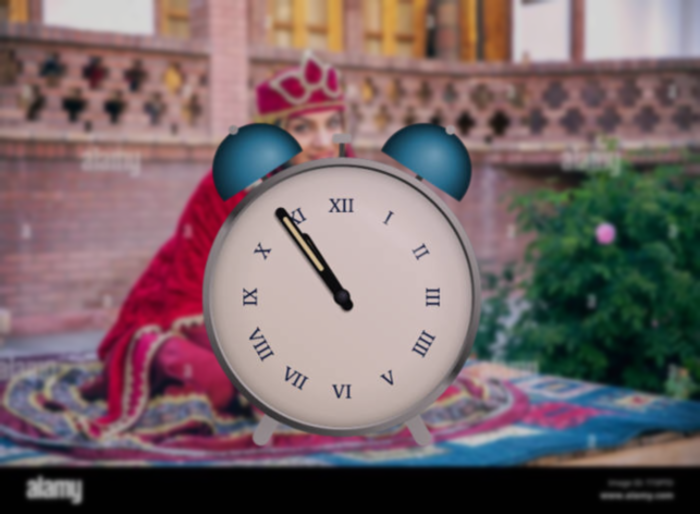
10:54
